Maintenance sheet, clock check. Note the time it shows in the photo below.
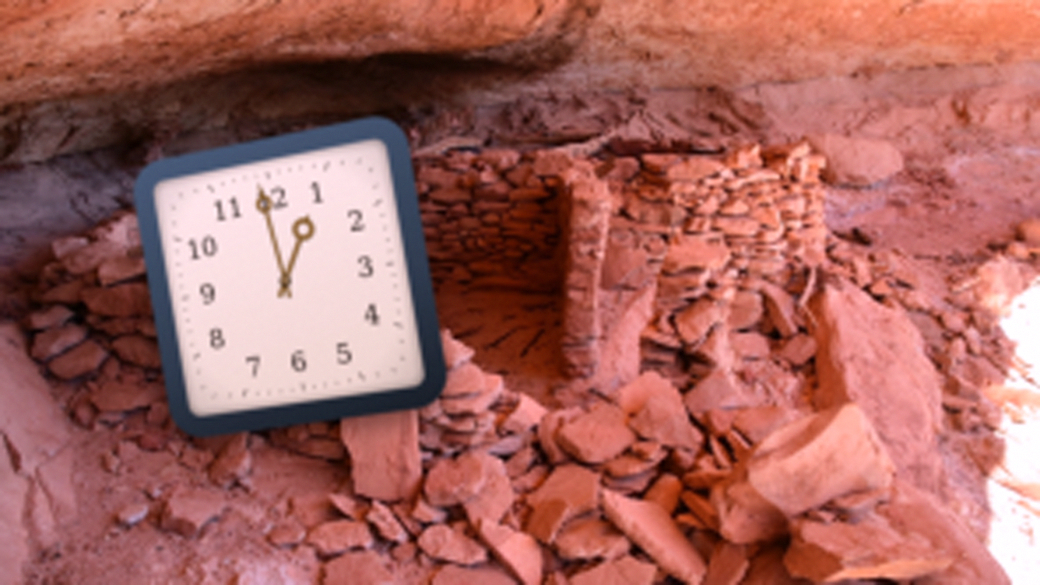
12:59
